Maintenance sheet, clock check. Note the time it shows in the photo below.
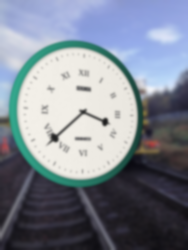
3:38
